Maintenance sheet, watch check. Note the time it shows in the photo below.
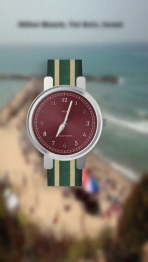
7:03
